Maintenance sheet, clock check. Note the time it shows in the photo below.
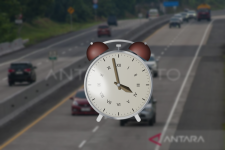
3:58
